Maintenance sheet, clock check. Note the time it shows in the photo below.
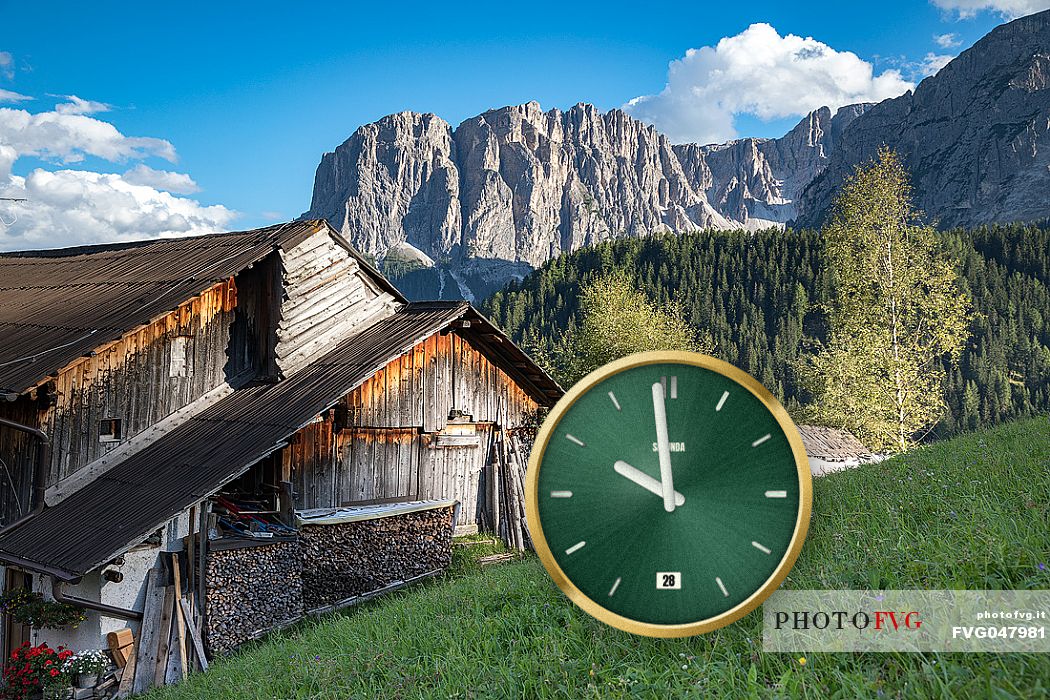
9:59
